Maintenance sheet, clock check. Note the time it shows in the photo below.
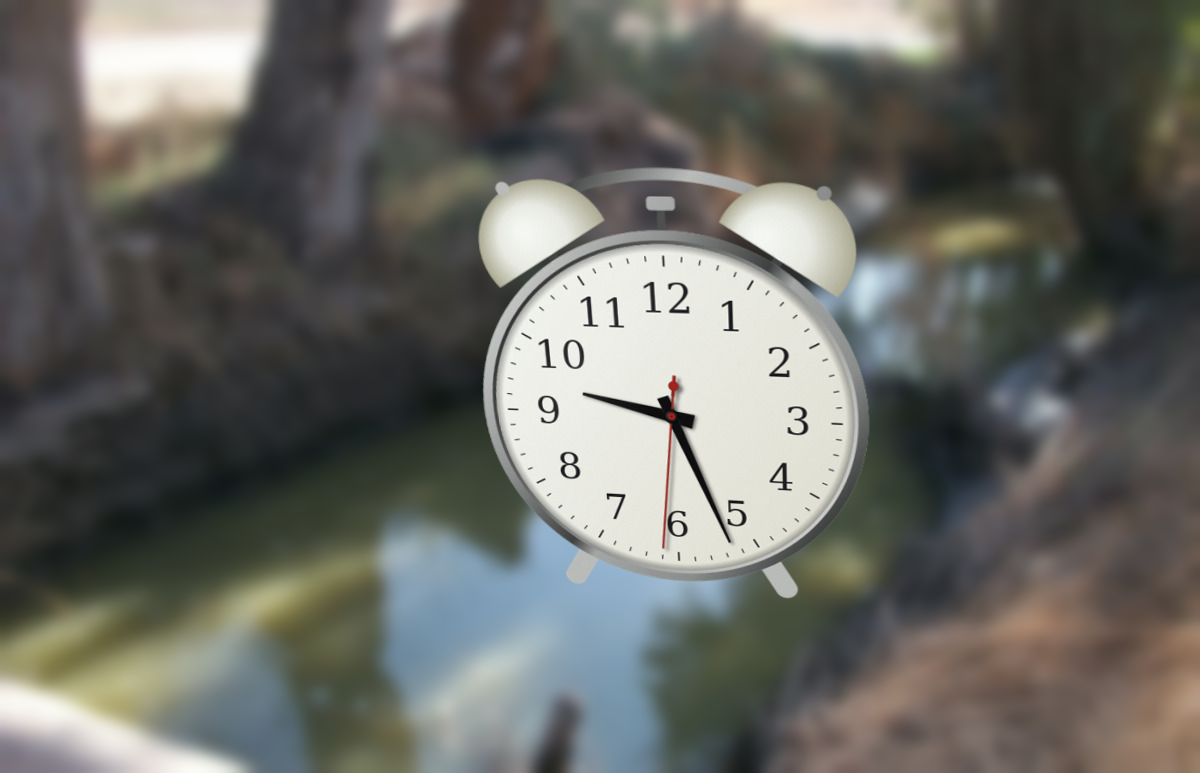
9:26:31
